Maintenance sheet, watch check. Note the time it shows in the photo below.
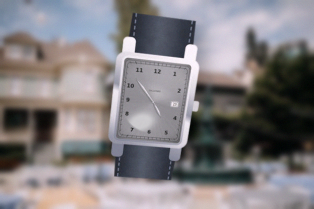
4:53
